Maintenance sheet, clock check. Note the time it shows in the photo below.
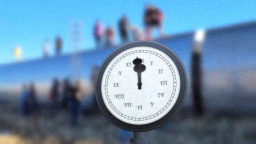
11:59
